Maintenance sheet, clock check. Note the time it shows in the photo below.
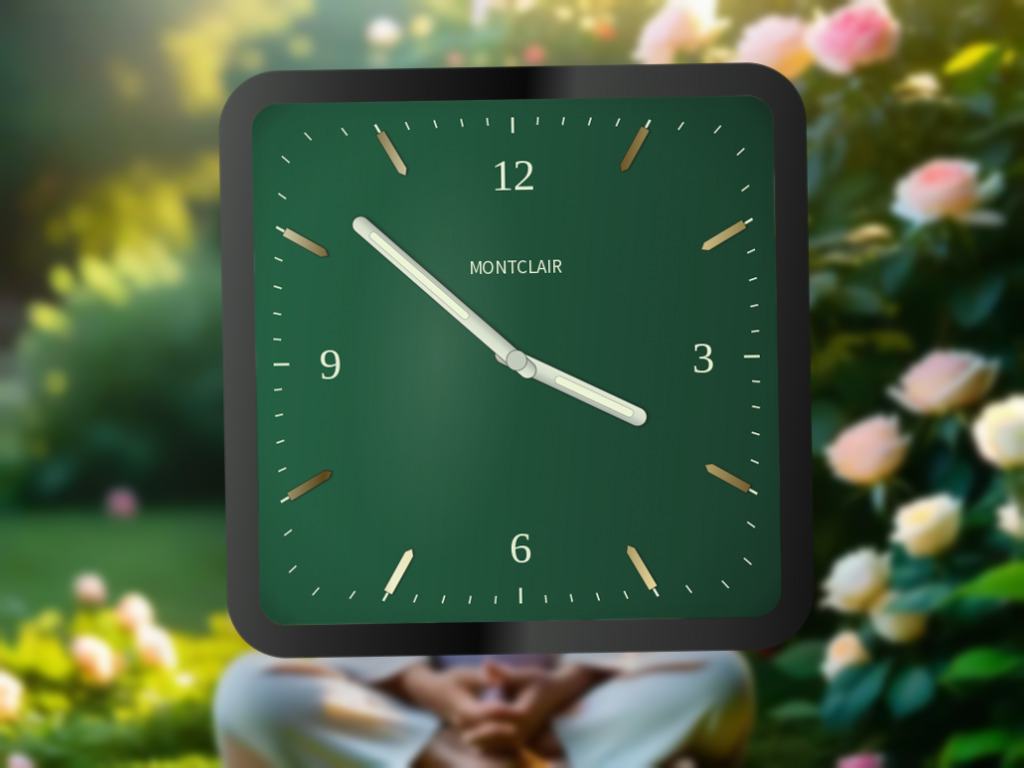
3:52
